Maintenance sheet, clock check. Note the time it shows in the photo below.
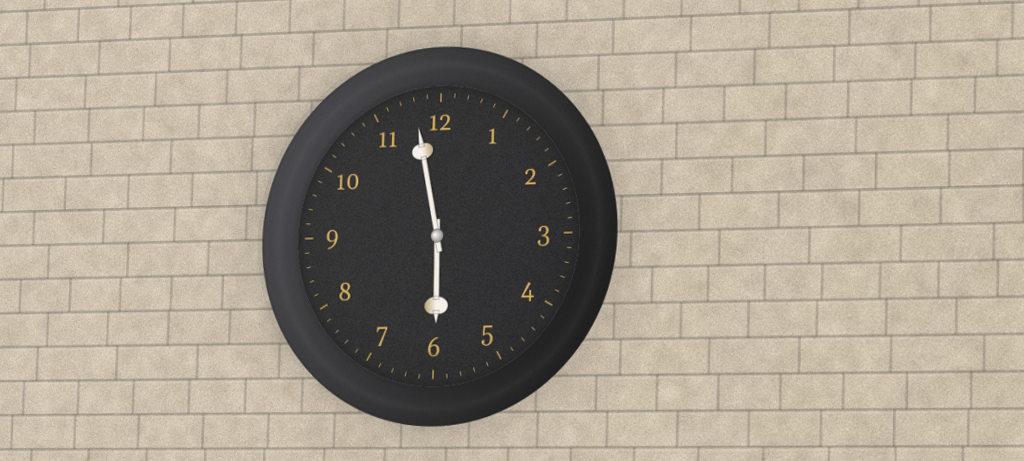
5:58
